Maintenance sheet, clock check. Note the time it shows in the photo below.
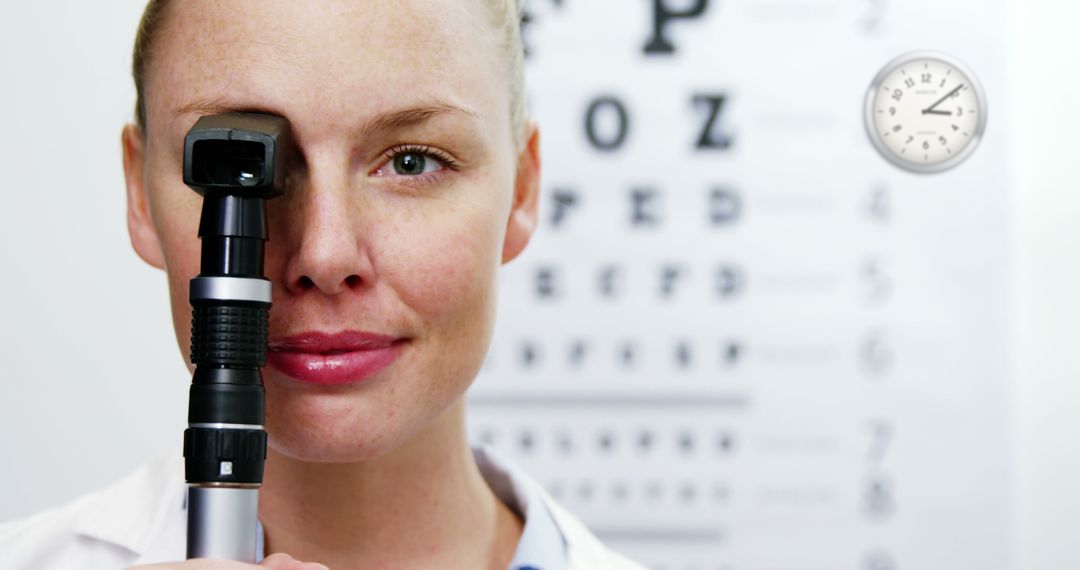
3:09
